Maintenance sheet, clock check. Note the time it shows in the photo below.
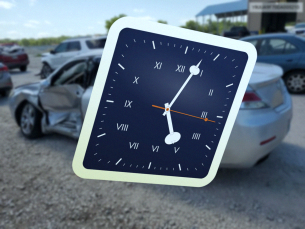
5:03:16
